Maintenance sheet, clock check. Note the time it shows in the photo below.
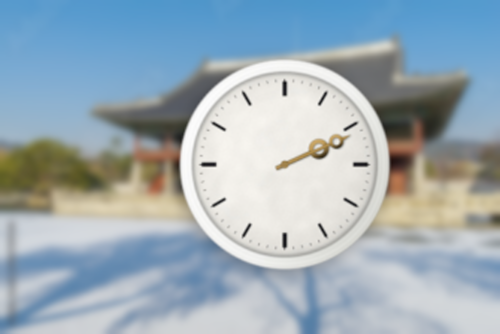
2:11
